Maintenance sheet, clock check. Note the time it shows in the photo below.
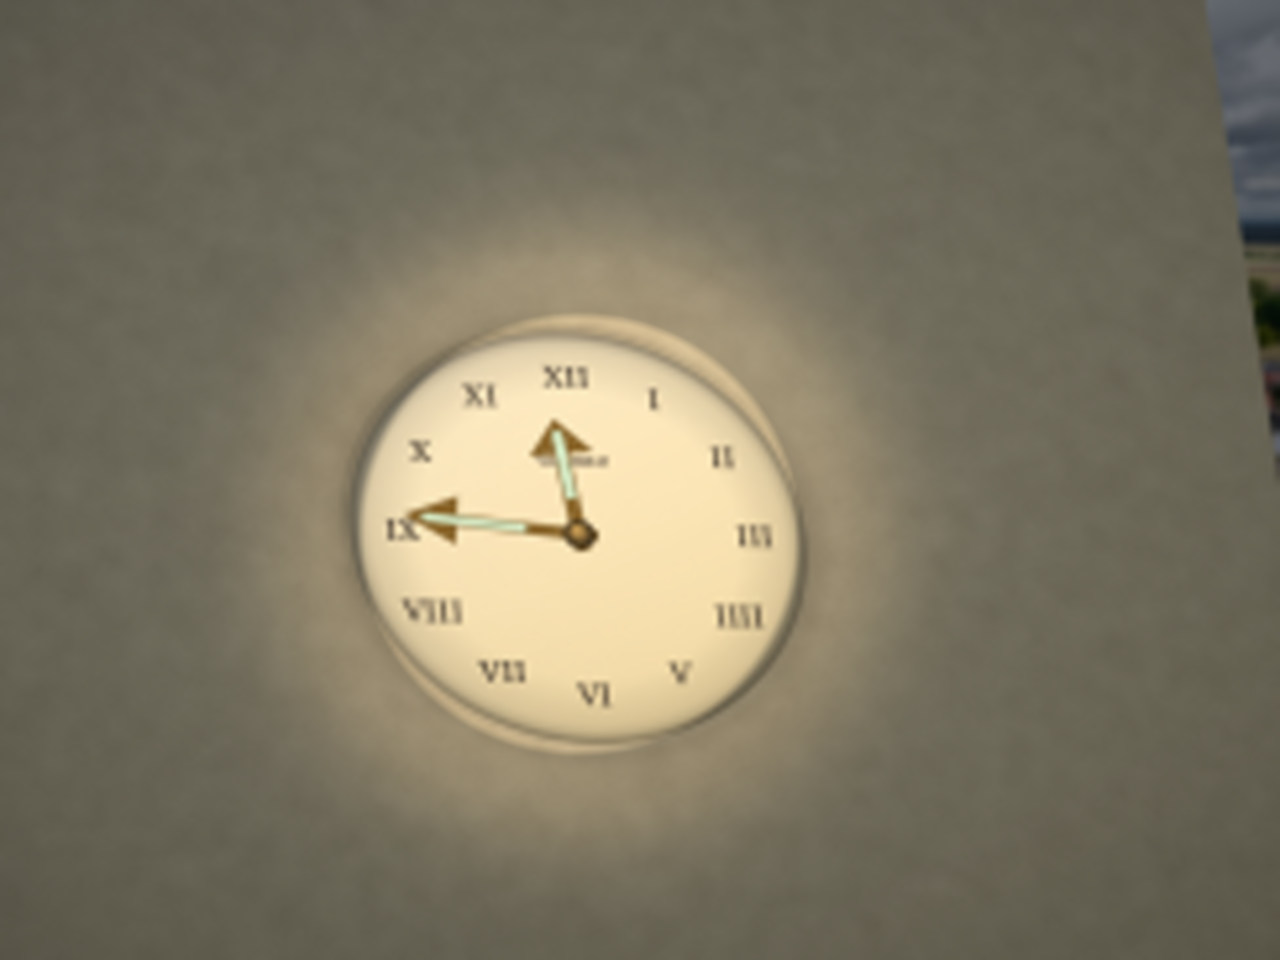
11:46
